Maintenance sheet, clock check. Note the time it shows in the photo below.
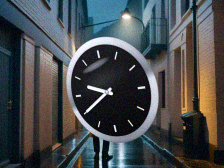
9:40
